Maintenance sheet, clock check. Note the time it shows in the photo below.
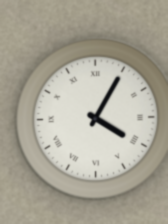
4:05
